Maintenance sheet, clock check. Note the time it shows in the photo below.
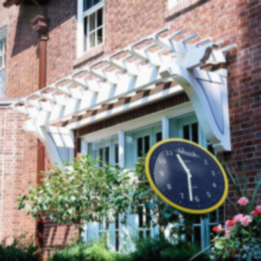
11:32
